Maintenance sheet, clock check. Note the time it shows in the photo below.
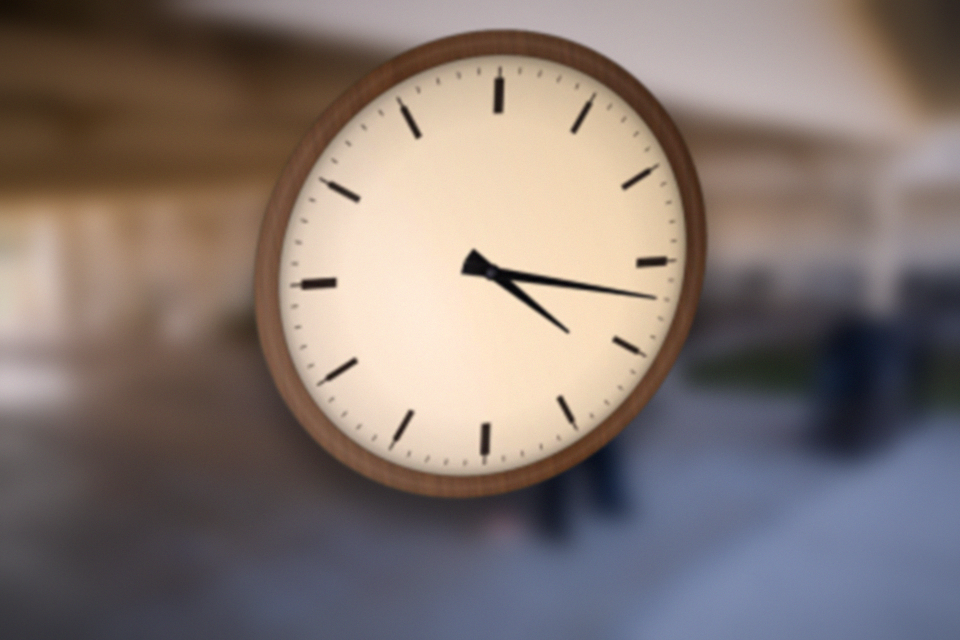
4:17
